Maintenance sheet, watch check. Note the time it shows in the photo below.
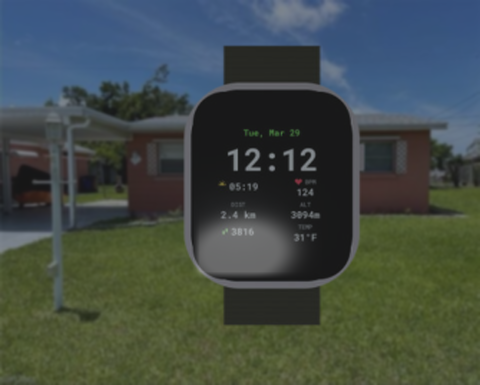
12:12
